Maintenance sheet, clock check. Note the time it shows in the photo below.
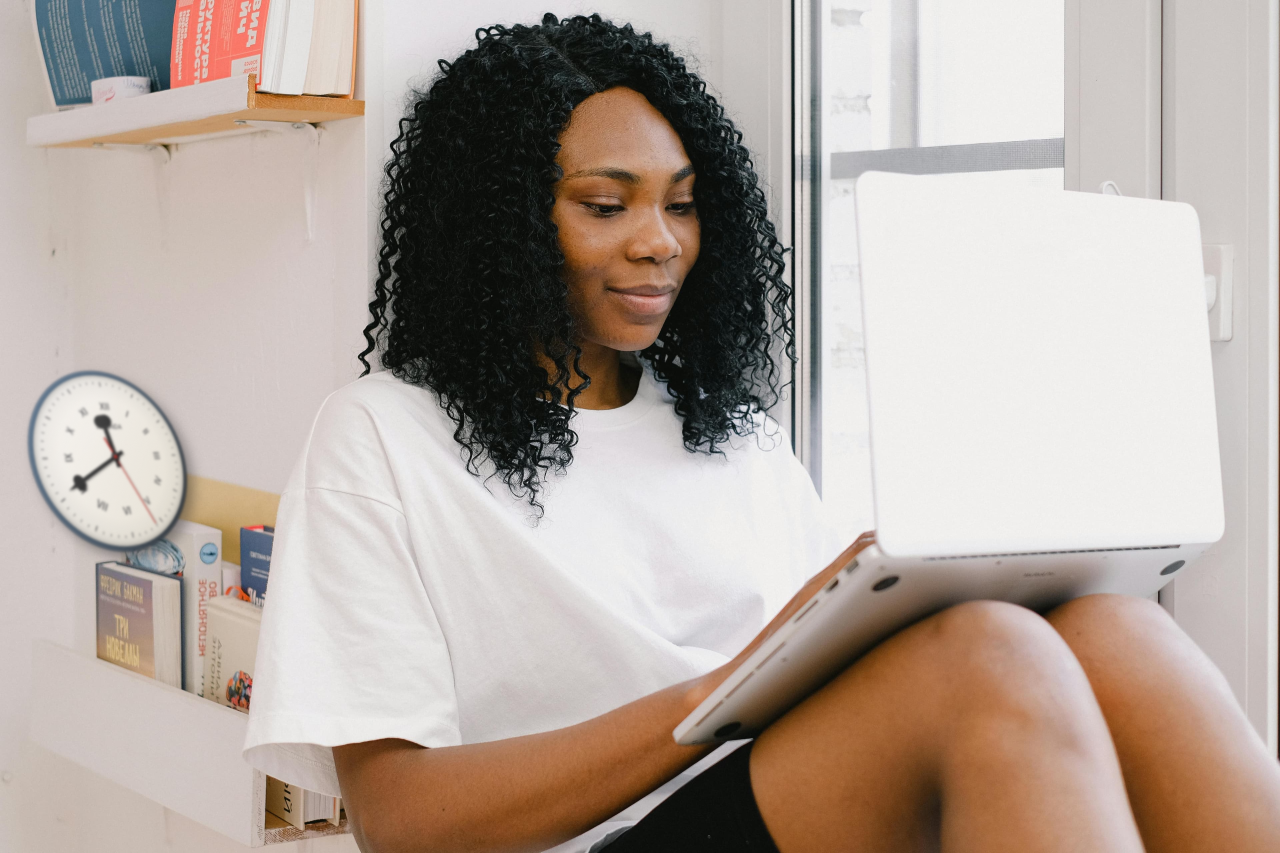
11:40:26
